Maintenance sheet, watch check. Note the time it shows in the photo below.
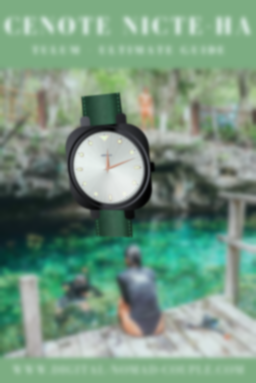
12:12
